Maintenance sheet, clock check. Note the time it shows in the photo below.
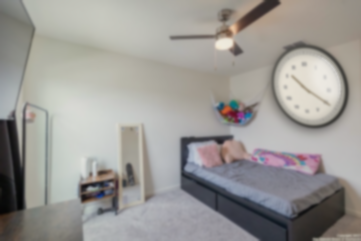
10:20
